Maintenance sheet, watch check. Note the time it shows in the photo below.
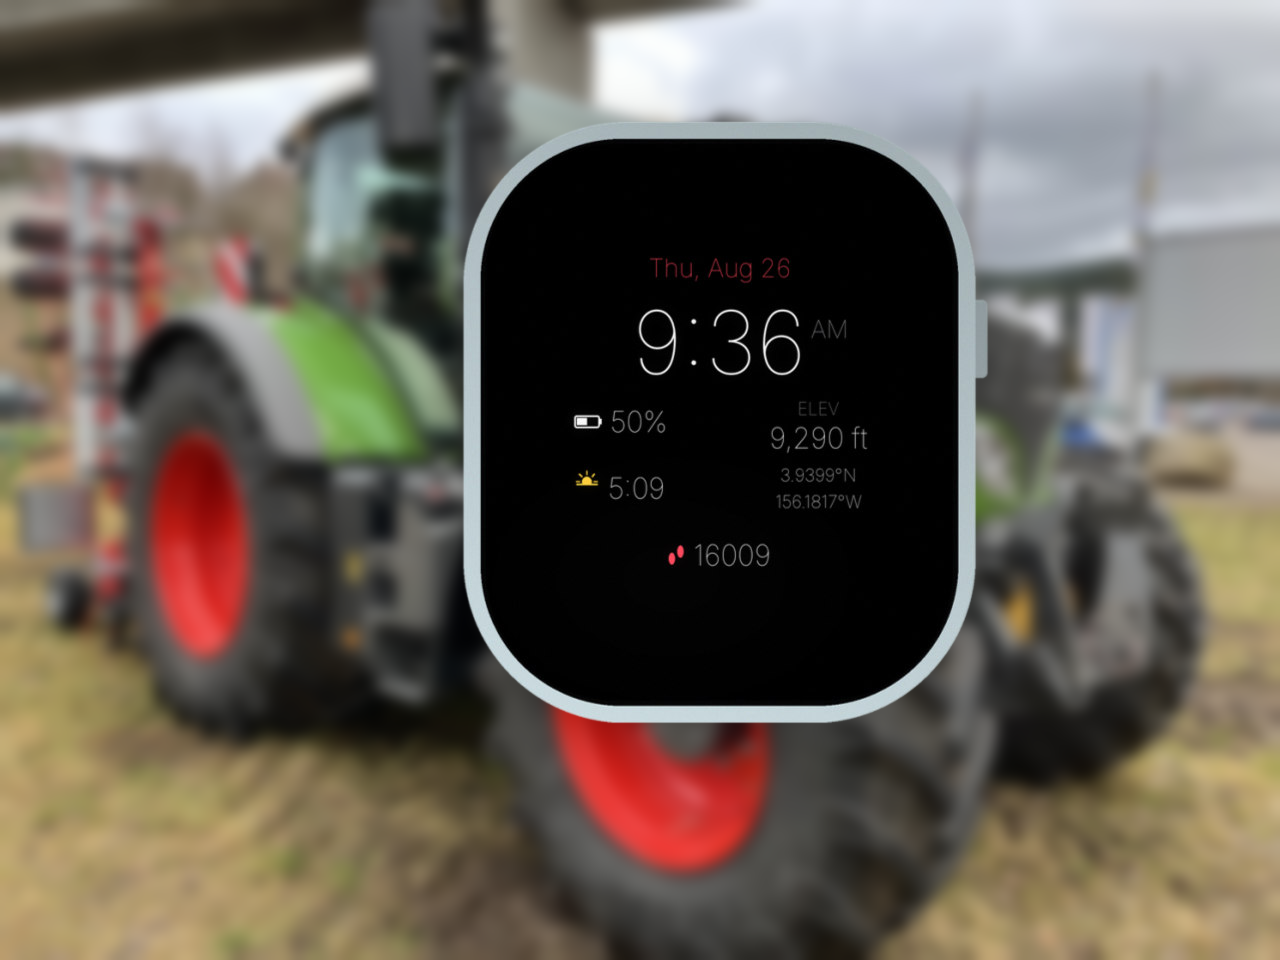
9:36
